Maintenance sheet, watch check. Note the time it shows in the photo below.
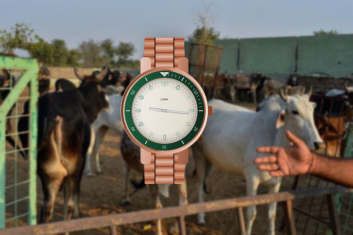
9:16
